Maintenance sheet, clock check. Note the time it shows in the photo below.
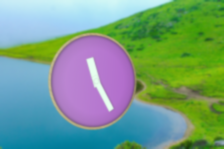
11:25
